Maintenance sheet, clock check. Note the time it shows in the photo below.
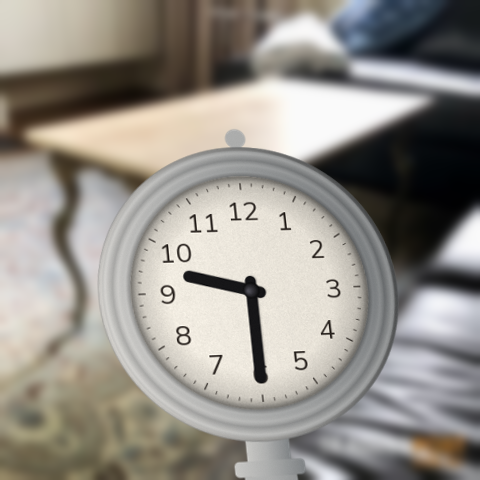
9:30
